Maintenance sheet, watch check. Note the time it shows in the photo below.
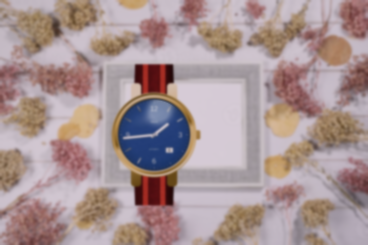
1:44
